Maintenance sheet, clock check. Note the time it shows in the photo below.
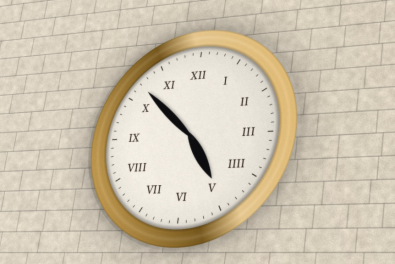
4:52
